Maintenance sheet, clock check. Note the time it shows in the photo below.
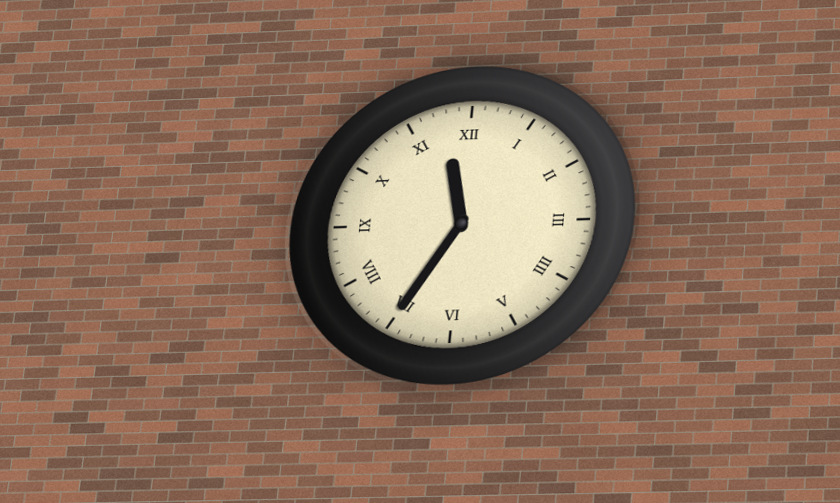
11:35
